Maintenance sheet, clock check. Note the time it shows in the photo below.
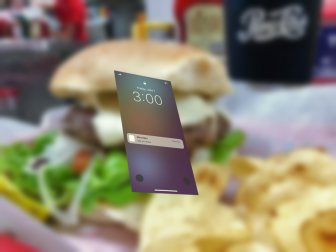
3:00
